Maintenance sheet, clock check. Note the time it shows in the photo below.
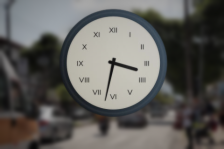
3:32
